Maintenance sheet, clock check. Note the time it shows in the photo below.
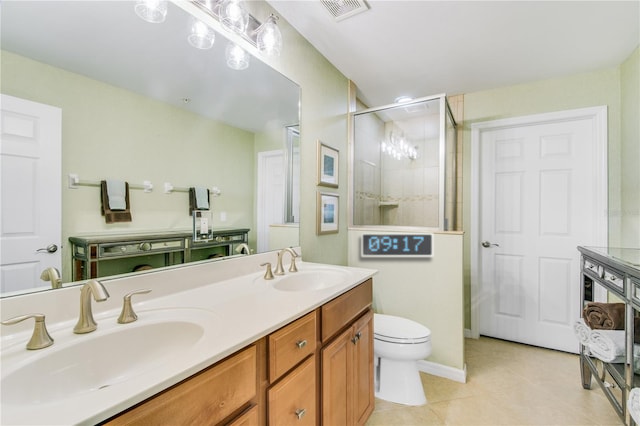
9:17
